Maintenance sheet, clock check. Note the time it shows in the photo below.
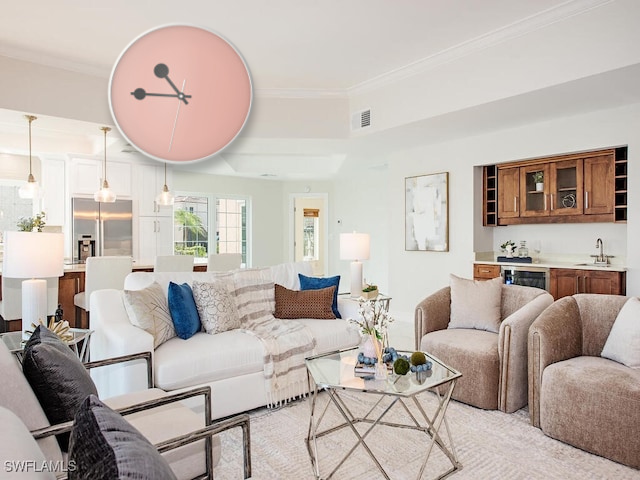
10:45:32
